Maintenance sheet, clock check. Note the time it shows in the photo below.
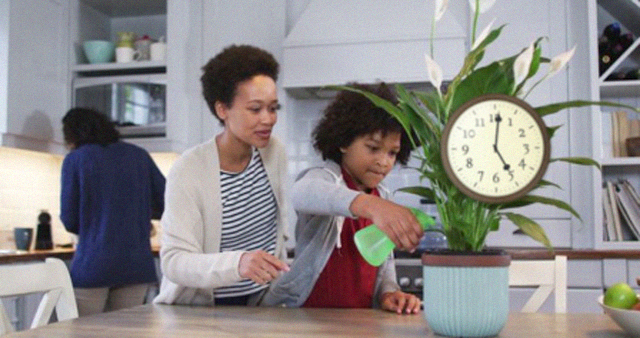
5:01
